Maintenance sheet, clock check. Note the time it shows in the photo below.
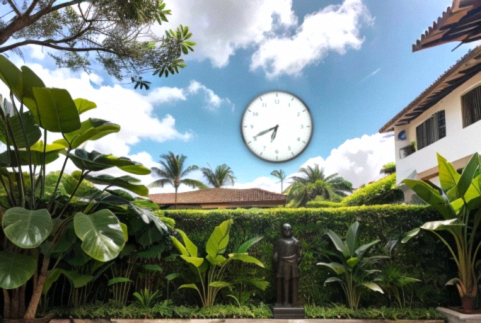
6:41
